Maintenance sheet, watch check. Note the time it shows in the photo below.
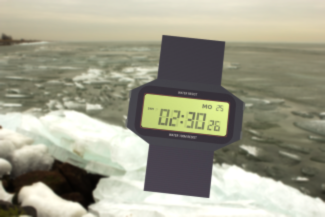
2:30:26
